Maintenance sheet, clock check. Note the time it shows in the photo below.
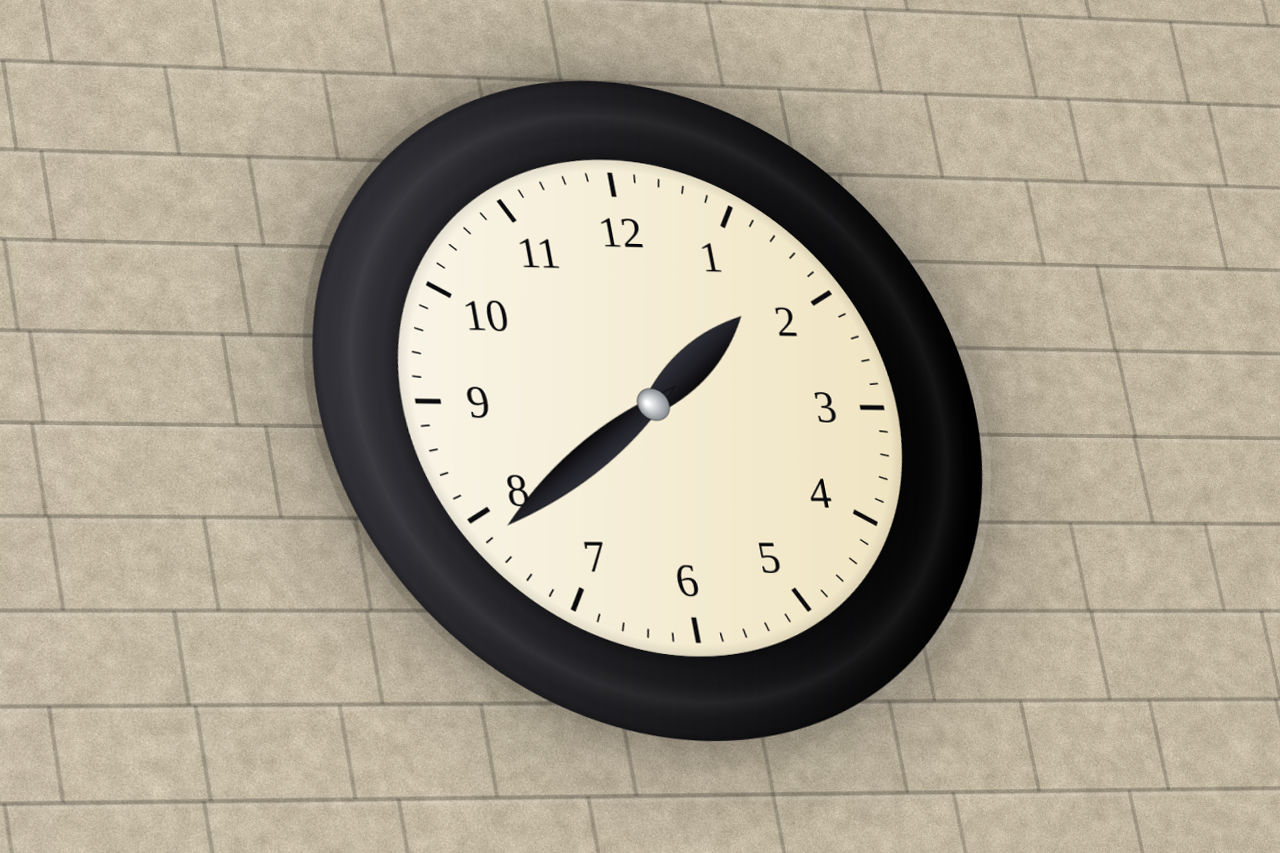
1:39
